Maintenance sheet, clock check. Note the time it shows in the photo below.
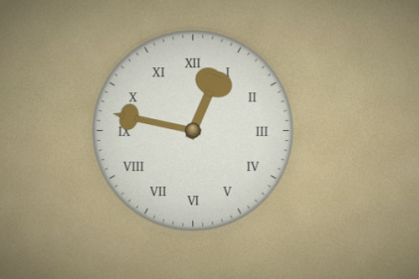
12:47
